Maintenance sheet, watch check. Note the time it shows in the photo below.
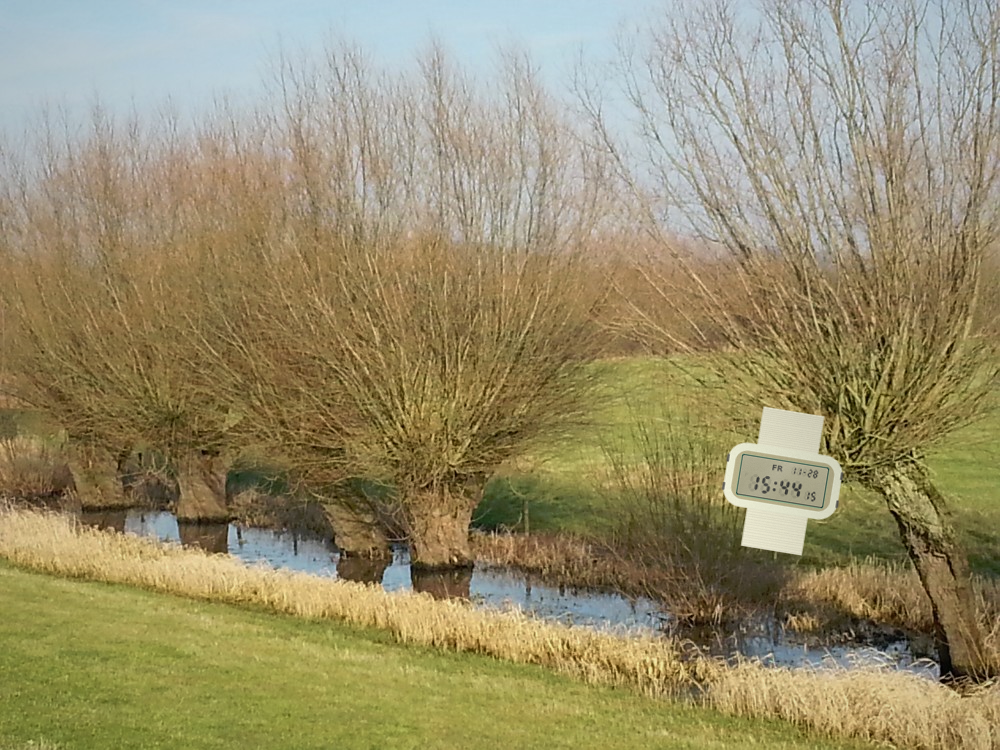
15:44:15
